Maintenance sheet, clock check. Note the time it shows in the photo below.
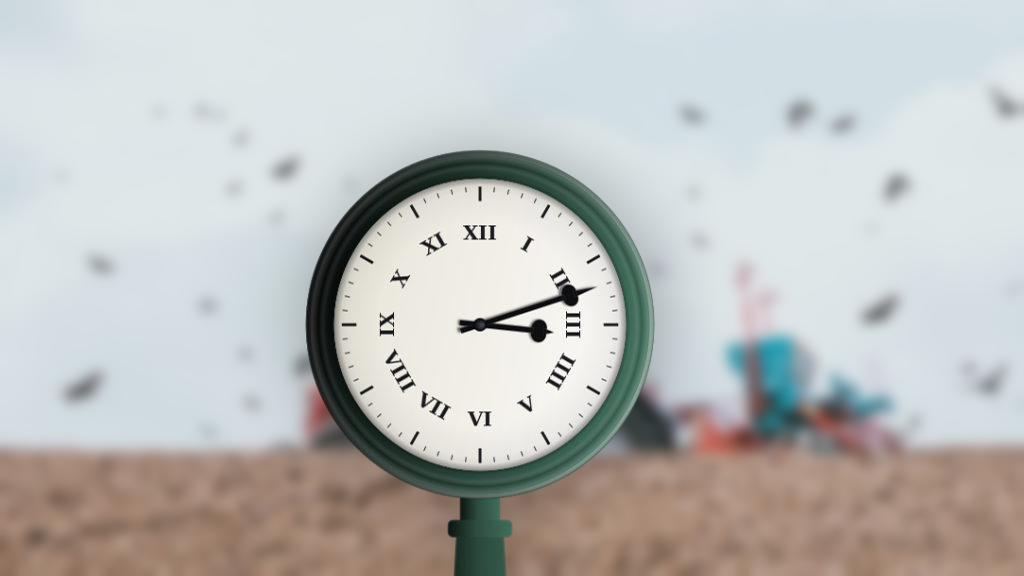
3:12
